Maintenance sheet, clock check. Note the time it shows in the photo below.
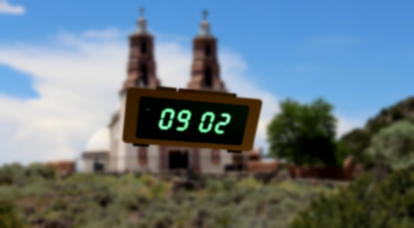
9:02
